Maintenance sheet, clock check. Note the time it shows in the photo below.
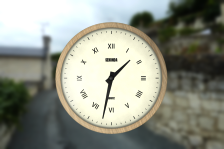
1:32
